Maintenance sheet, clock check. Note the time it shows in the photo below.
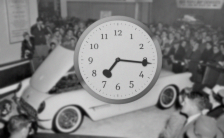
7:16
